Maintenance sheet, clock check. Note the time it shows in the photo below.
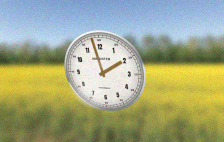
1:58
